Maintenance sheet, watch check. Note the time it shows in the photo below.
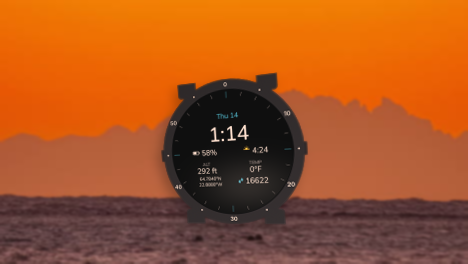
1:14
